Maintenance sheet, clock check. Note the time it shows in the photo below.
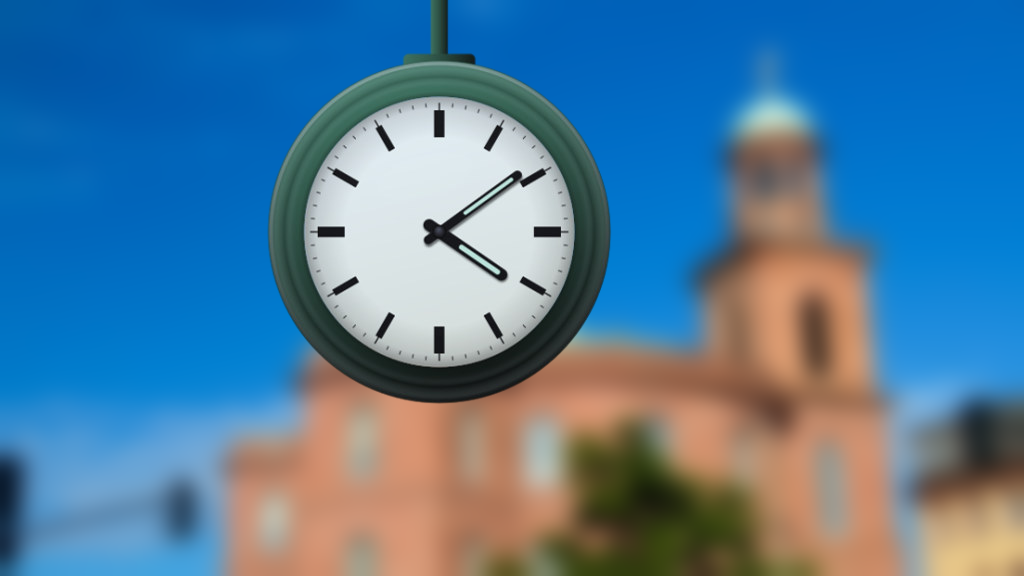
4:09
